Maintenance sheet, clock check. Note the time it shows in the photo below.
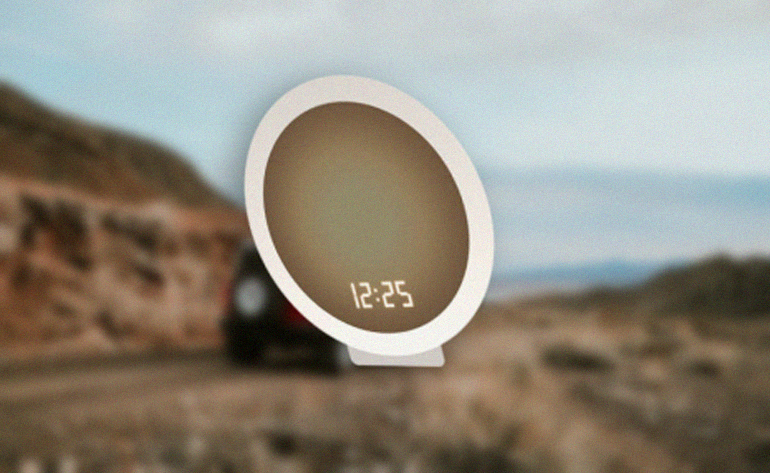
12:25
